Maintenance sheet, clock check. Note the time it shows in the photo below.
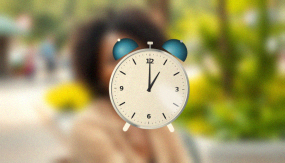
1:00
